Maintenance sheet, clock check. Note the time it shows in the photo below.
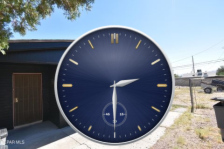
2:30
